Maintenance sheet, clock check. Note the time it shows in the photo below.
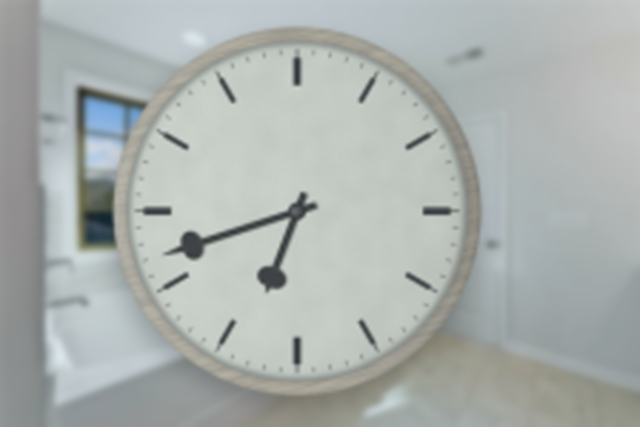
6:42
